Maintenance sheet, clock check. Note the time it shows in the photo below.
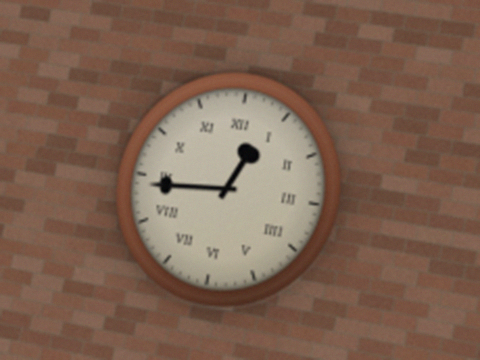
12:44
